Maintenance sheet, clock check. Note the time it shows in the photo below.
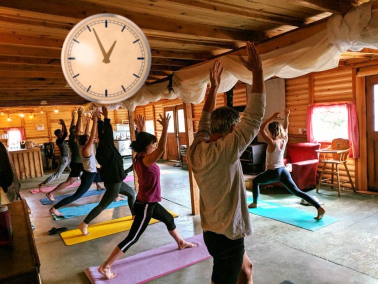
12:56
